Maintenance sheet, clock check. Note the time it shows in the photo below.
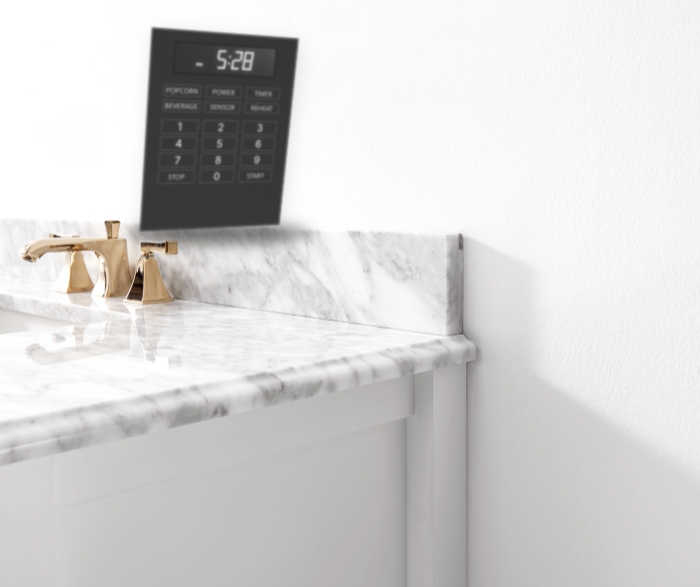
5:28
